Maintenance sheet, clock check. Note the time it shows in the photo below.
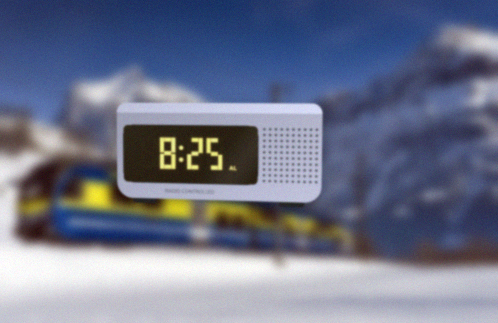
8:25
